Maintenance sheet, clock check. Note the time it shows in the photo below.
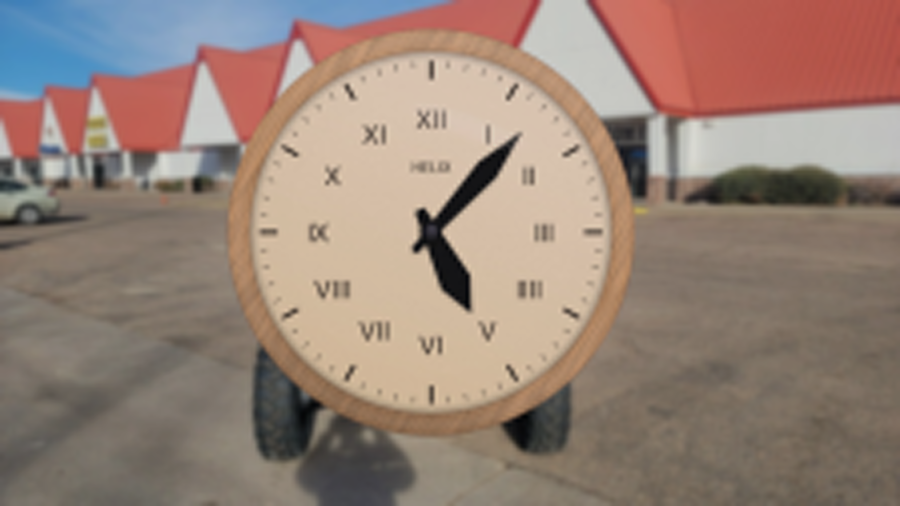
5:07
